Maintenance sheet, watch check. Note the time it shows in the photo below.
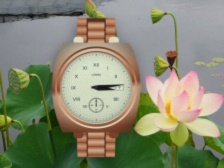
3:14
